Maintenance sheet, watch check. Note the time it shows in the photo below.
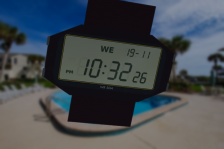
10:32:26
